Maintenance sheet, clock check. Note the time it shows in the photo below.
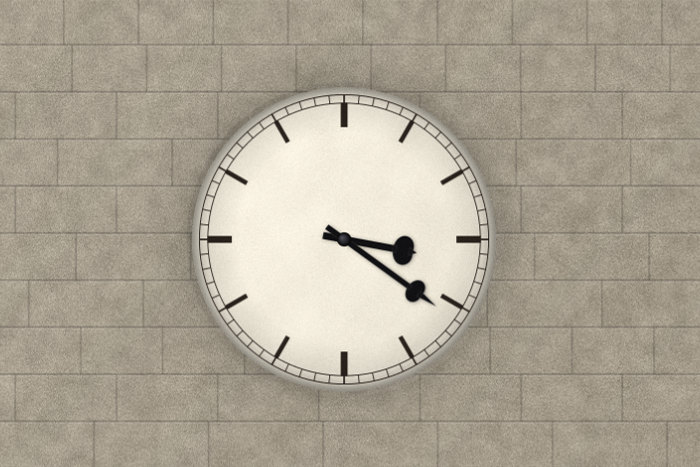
3:21
